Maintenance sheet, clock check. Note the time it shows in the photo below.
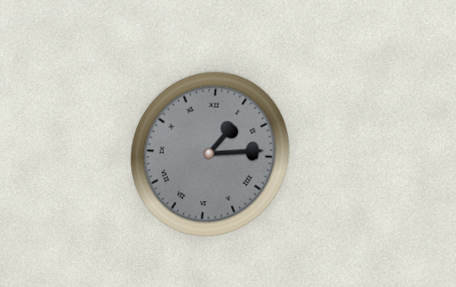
1:14
